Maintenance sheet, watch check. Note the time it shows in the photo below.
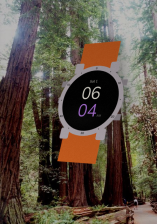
6:04
